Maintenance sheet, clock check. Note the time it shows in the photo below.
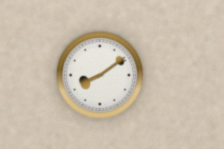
8:09
